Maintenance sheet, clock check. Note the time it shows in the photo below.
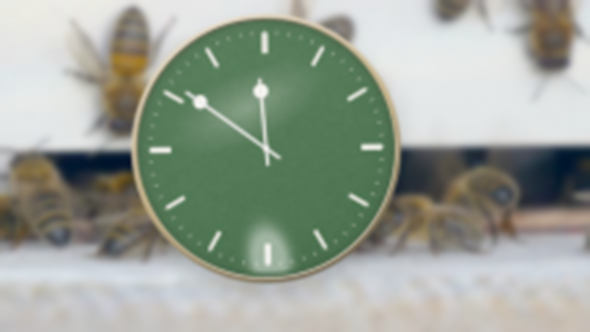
11:51
